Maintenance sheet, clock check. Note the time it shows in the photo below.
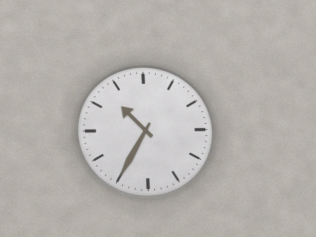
10:35
